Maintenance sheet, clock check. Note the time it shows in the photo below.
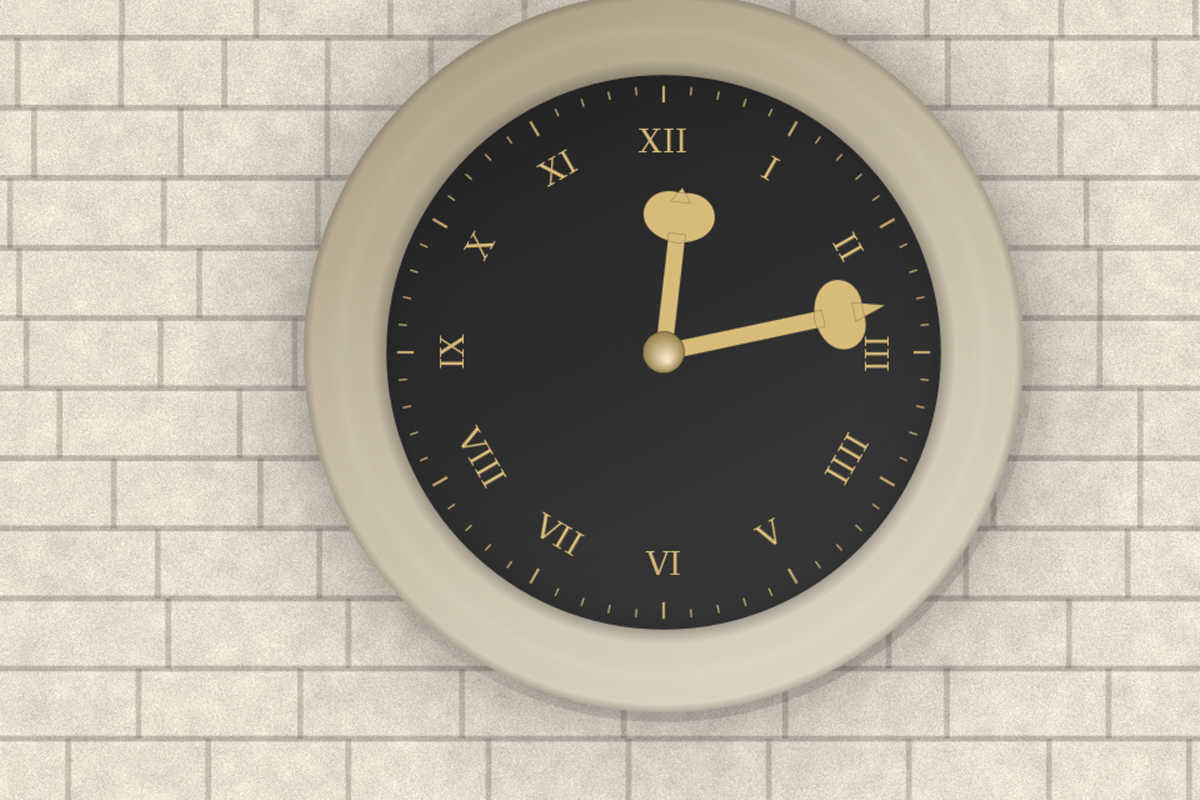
12:13
